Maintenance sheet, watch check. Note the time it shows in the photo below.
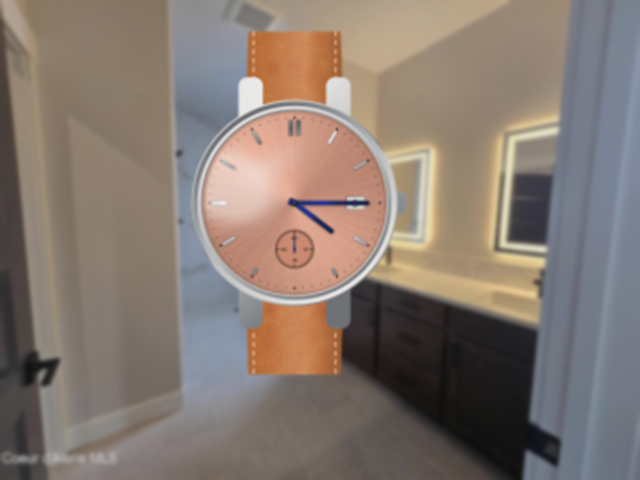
4:15
